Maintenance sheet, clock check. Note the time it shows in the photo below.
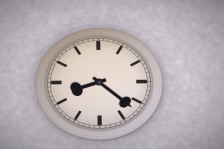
8:22
